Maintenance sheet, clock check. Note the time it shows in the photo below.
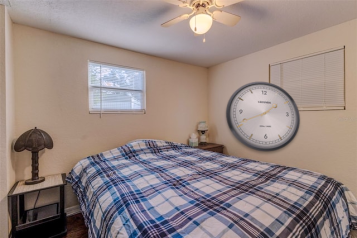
1:41
